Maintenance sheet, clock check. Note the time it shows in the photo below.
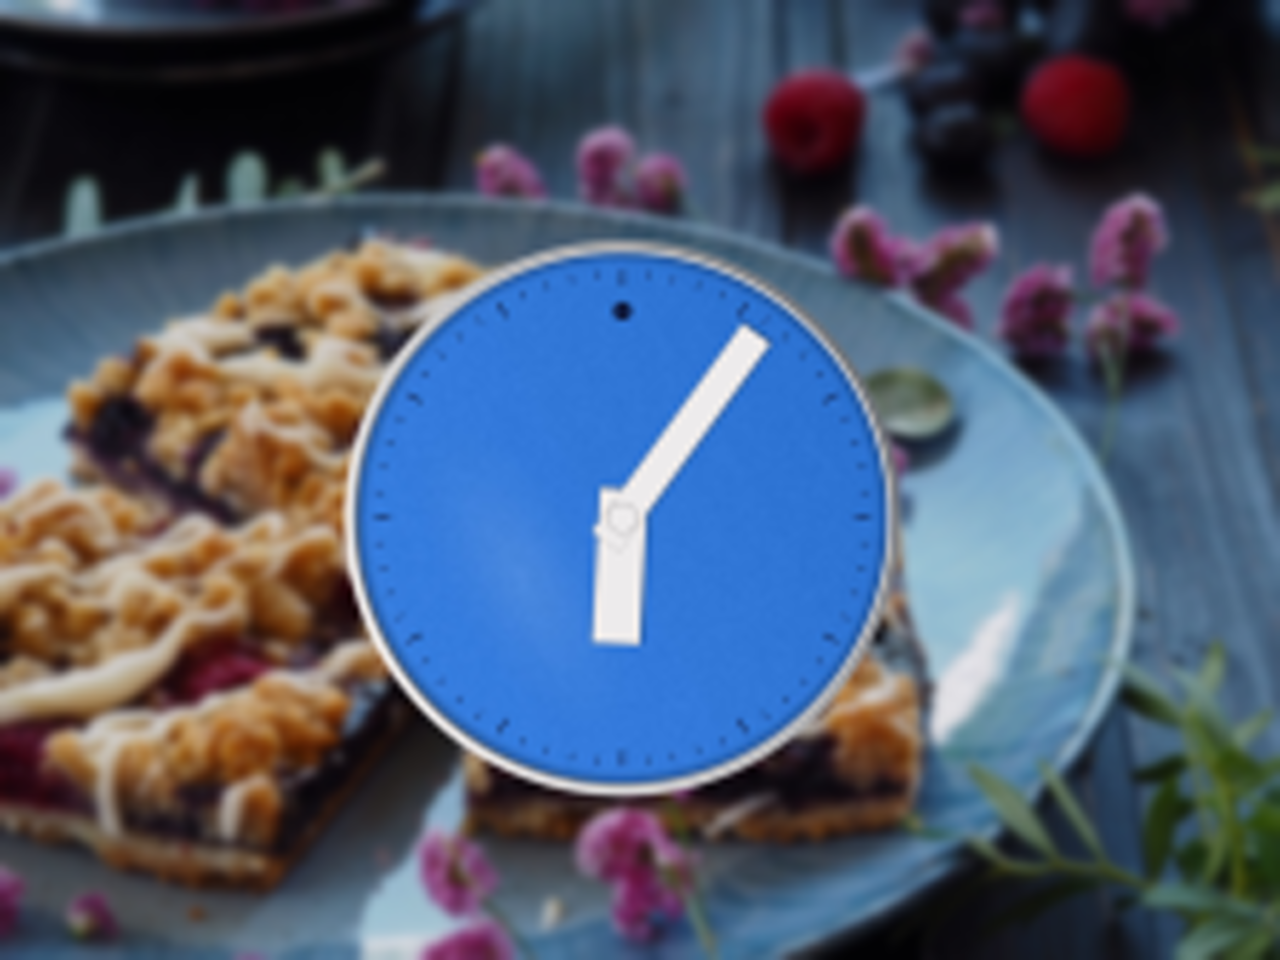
6:06
